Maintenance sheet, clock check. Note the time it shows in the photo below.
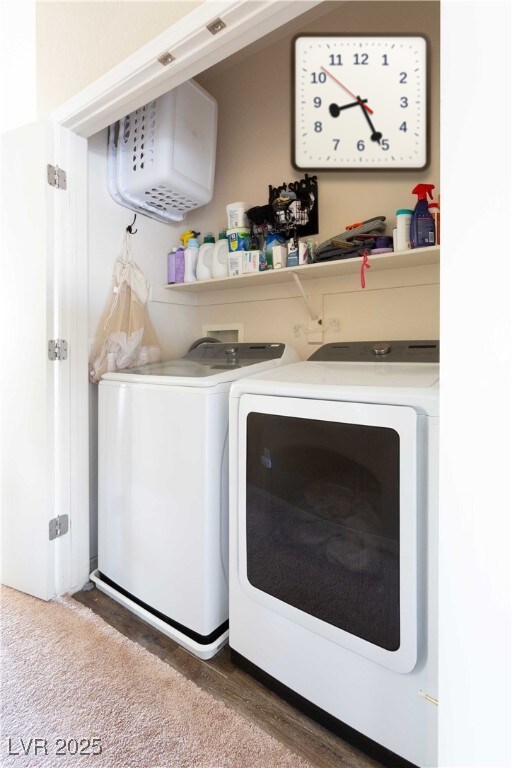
8:25:52
